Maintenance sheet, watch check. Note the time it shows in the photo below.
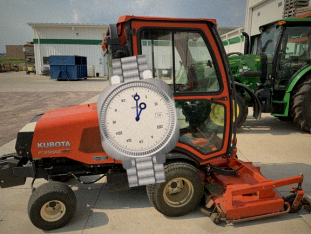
1:01
